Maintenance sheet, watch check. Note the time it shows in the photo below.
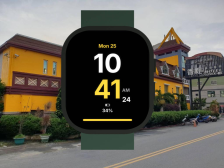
10:41
